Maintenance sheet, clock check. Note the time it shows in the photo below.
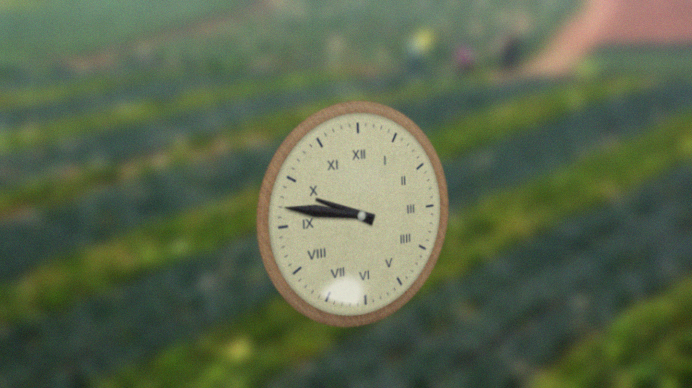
9:47
